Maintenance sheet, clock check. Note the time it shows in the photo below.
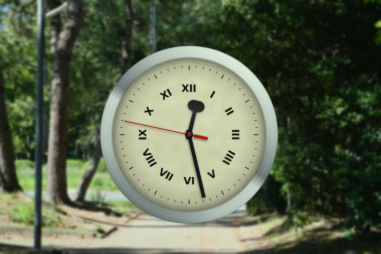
12:27:47
